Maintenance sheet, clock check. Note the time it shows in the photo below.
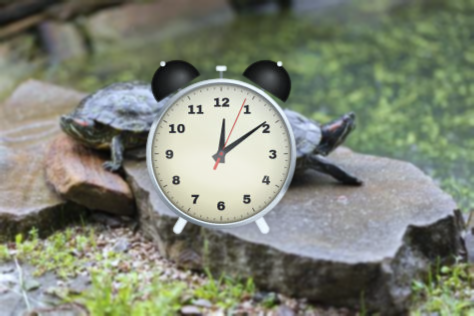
12:09:04
